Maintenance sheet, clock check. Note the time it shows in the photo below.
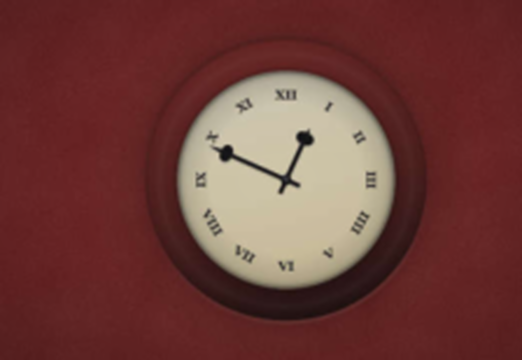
12:49
